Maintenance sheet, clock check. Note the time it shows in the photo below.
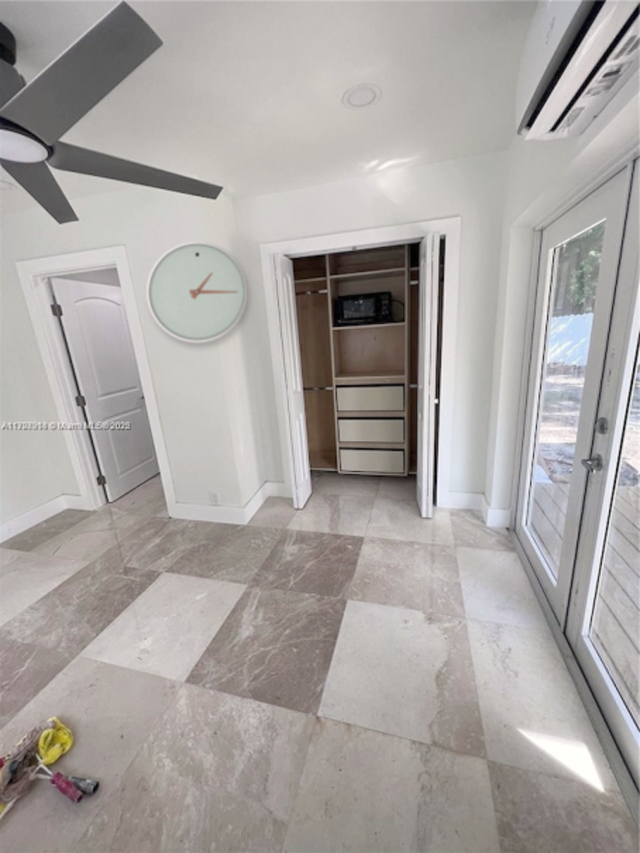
1:15
